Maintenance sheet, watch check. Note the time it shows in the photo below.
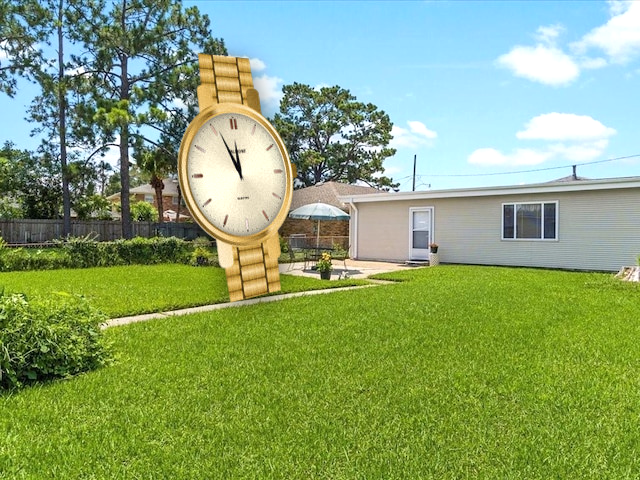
11:56
